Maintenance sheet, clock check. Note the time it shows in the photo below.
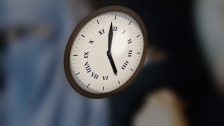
4:59
